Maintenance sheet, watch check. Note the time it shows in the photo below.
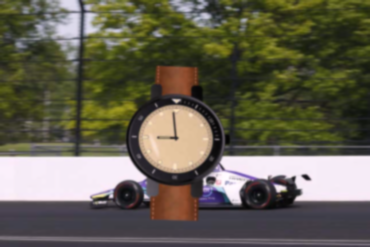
8:59
